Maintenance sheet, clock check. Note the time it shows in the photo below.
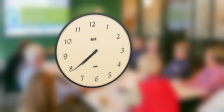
7:39
